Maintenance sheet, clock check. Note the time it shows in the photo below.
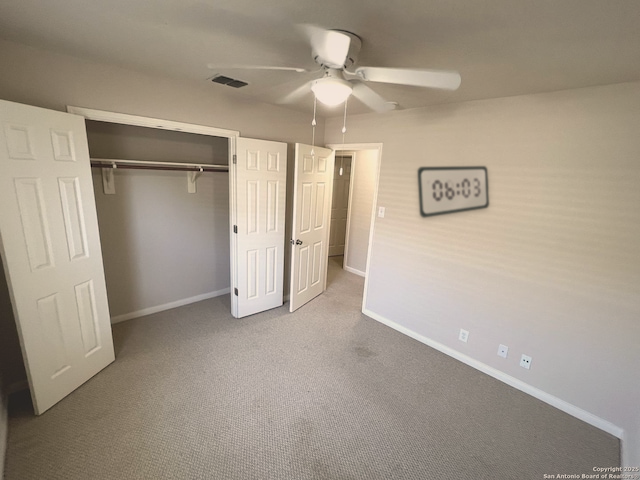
6:03
